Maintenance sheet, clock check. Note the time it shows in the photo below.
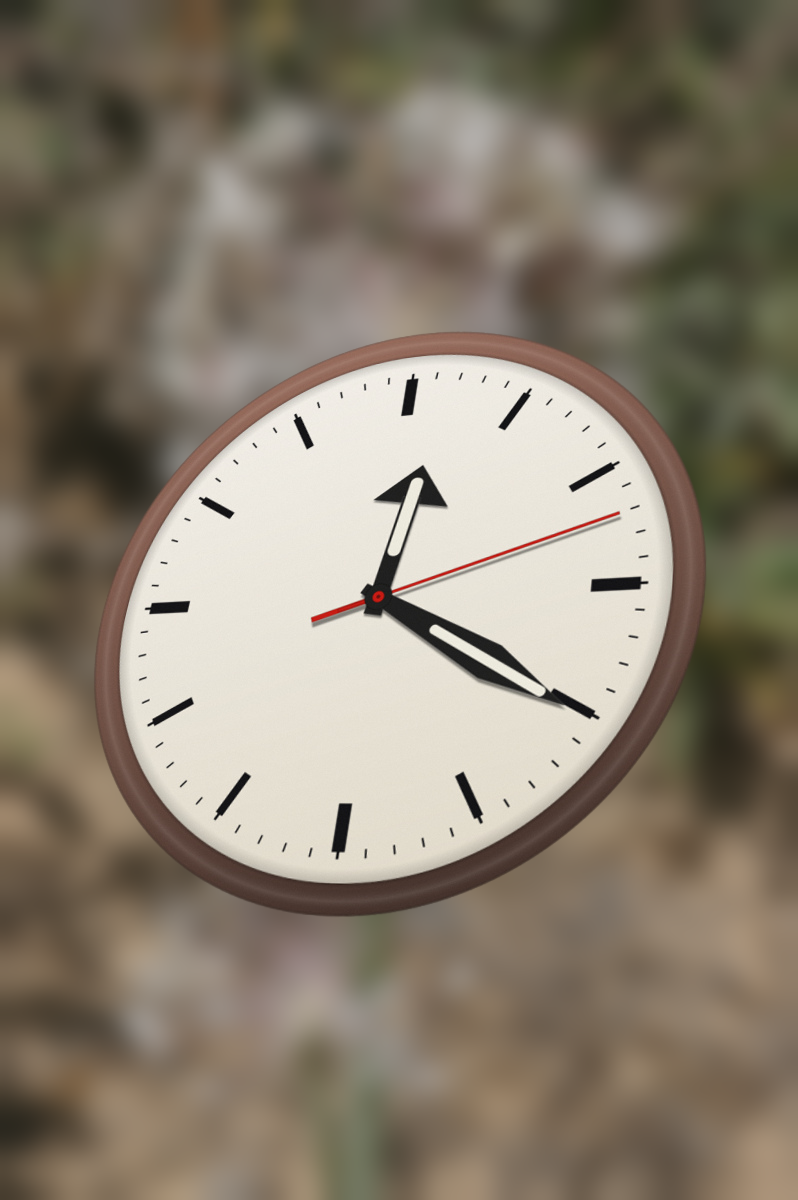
12:20:12
